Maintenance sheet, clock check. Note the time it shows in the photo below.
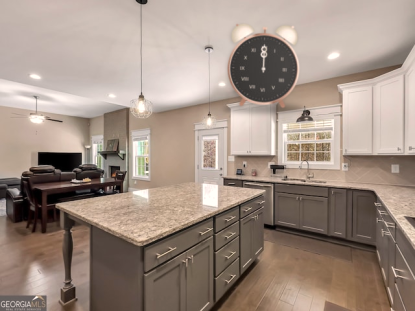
12:00
